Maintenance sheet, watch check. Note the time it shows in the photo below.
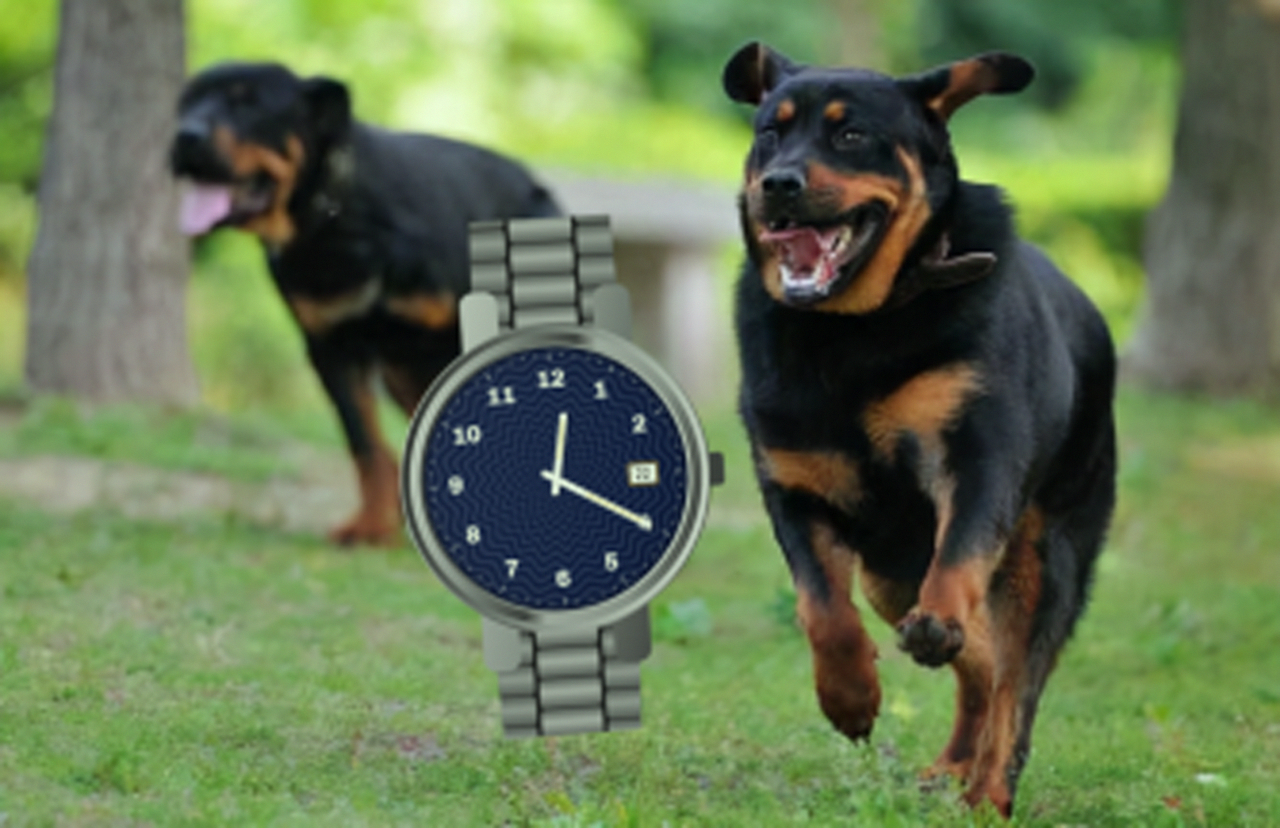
12:20
